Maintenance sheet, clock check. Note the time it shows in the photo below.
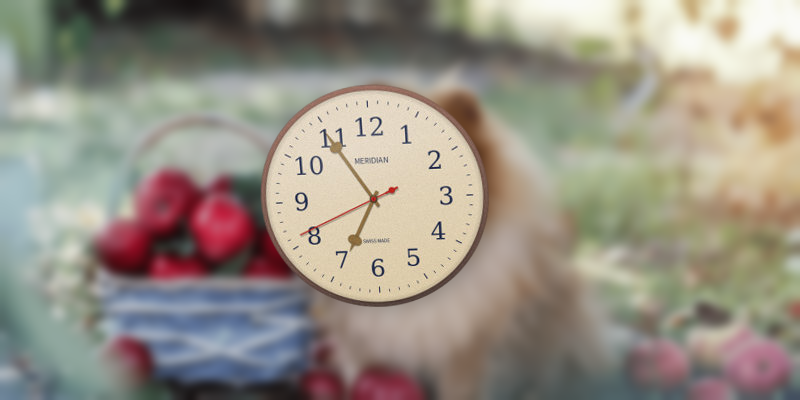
6:54:41
